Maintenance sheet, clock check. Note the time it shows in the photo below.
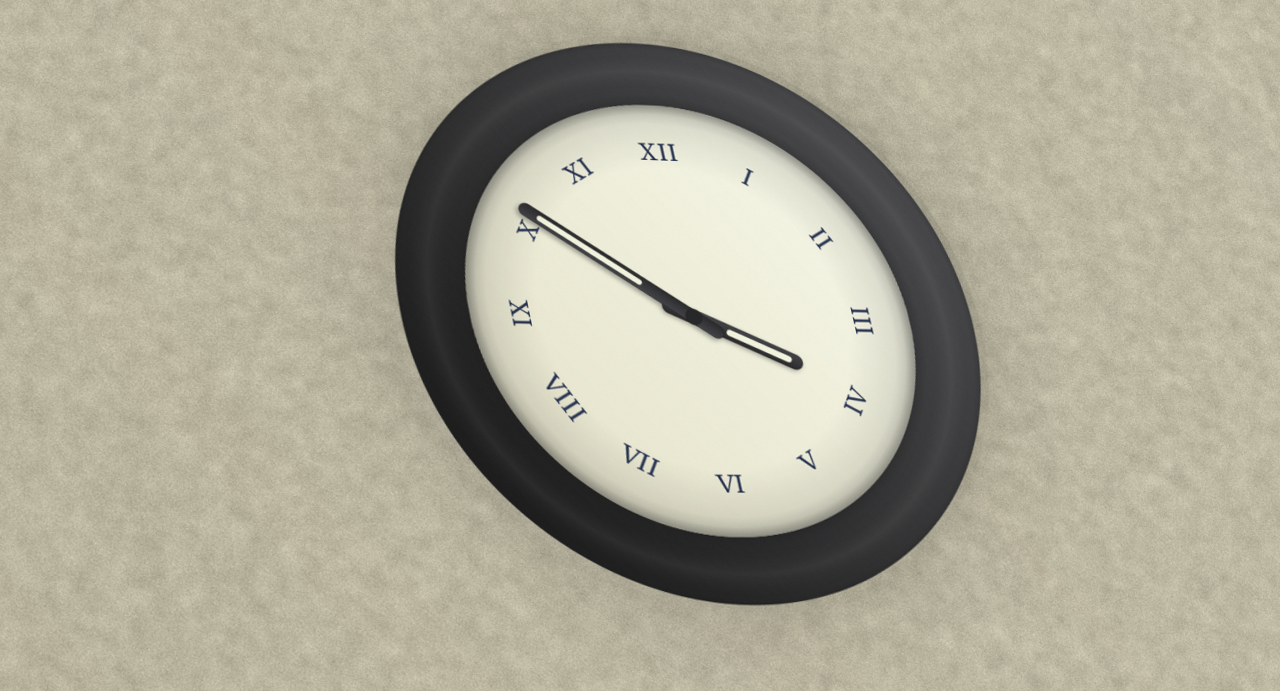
3:51
